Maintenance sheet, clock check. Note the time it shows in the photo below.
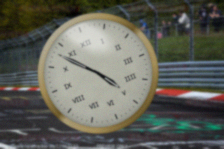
4:53
